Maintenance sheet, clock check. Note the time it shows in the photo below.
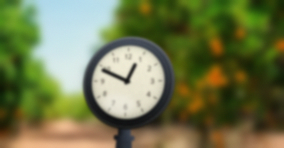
12:49
